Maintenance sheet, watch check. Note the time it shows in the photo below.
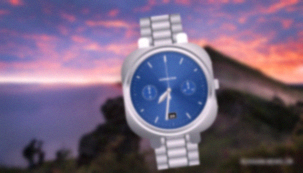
7:32
